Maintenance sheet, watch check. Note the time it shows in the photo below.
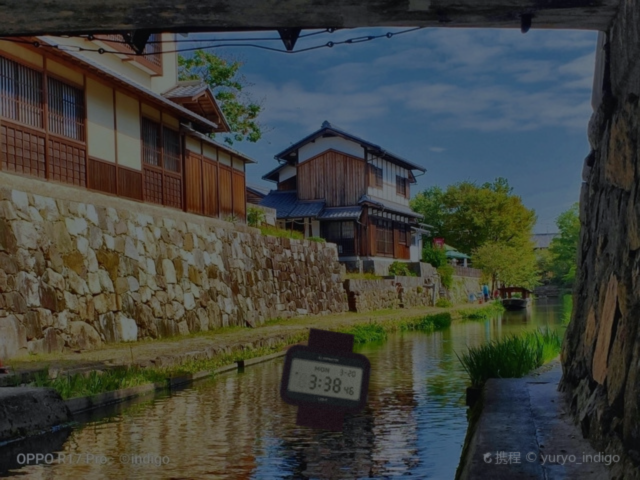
3:38
